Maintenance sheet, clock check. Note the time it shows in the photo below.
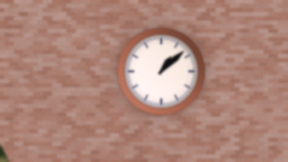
1:08
